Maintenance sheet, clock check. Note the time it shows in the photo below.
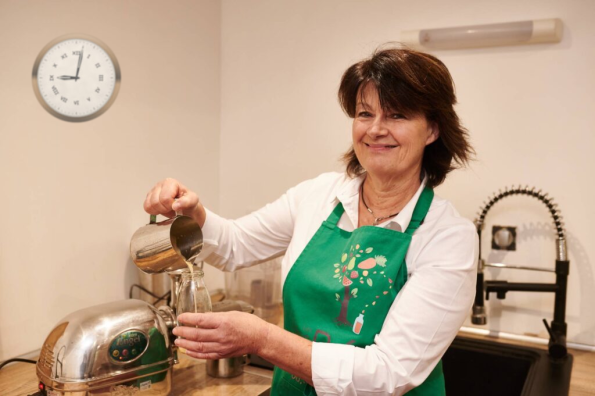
9:02
